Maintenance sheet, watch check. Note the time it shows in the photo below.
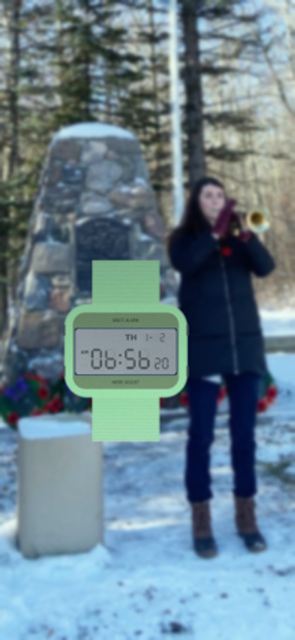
6:56:20
